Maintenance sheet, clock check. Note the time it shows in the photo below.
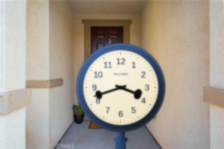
3:42
